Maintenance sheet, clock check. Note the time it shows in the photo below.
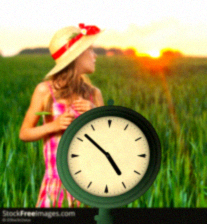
4:52
